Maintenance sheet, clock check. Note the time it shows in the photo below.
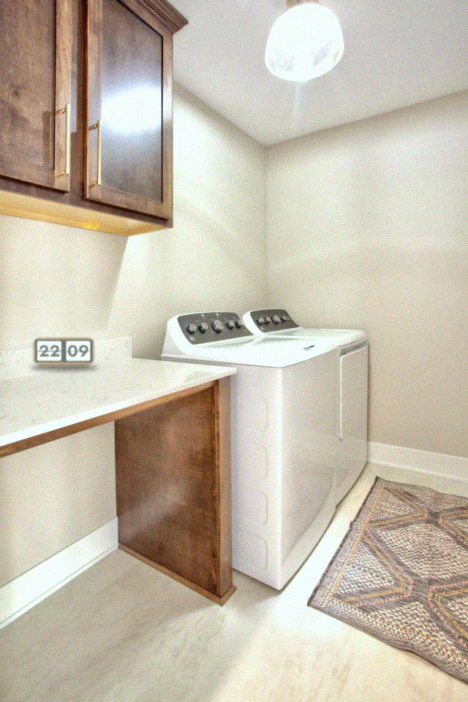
22:09
